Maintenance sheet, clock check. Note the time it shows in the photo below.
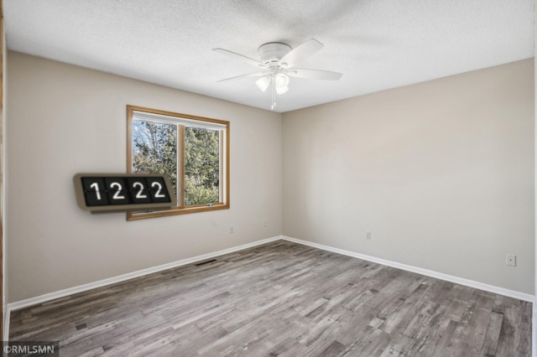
12:22
